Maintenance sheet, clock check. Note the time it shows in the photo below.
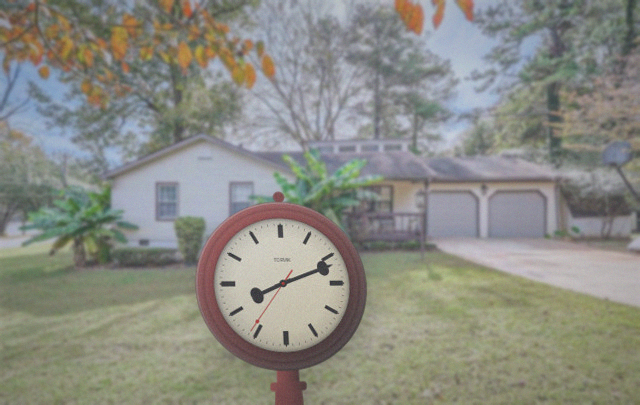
8:11:36
